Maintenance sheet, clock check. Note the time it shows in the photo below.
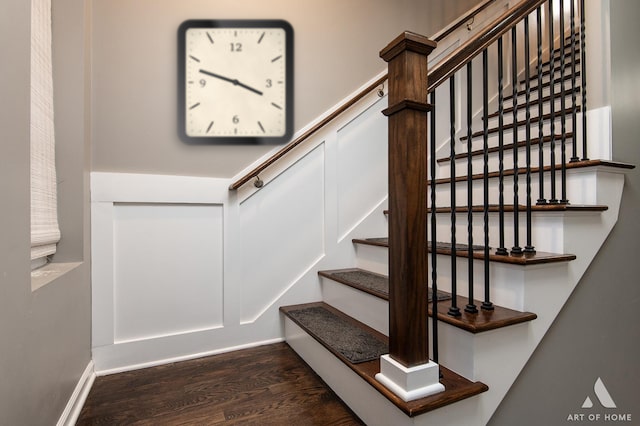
3:48
